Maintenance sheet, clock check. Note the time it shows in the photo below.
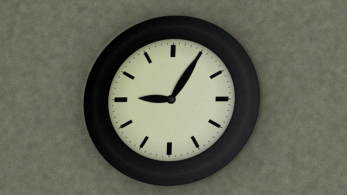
9:05
